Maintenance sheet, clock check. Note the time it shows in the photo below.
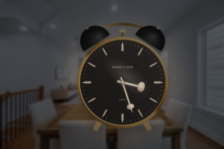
3:27
